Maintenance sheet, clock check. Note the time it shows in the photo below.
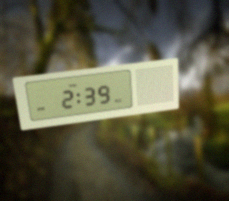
2:39
